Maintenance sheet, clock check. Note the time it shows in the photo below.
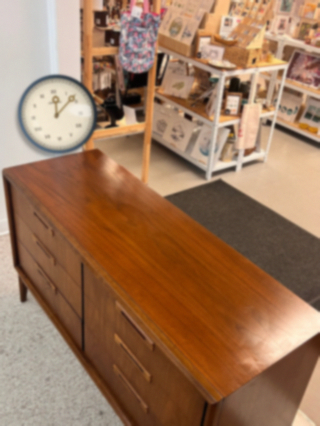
12:08
